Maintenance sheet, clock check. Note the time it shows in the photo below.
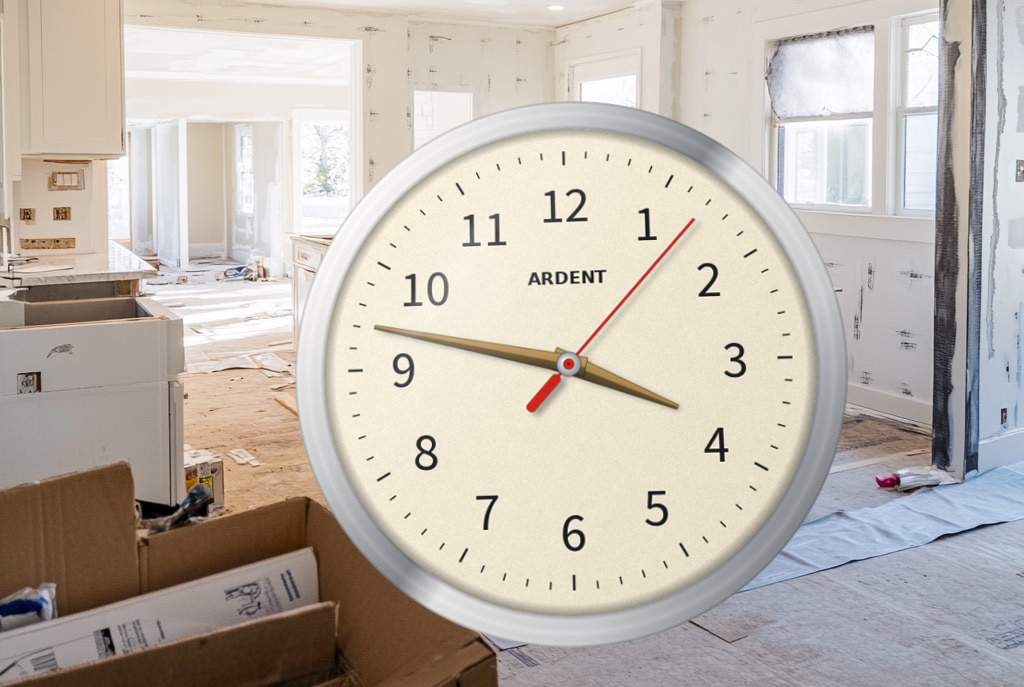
3:47:07
